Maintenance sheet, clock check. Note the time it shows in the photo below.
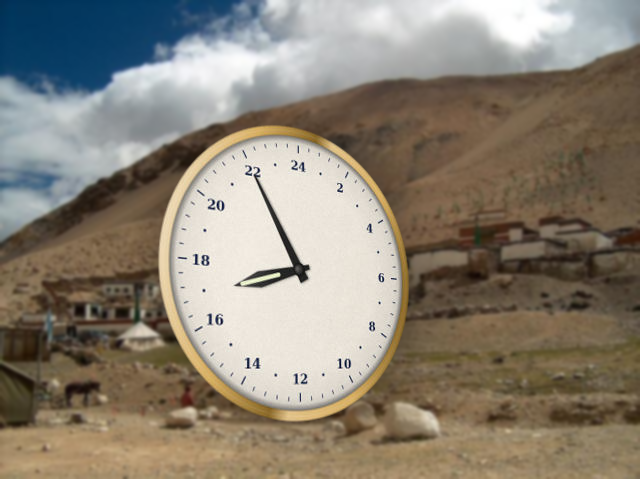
16:55
